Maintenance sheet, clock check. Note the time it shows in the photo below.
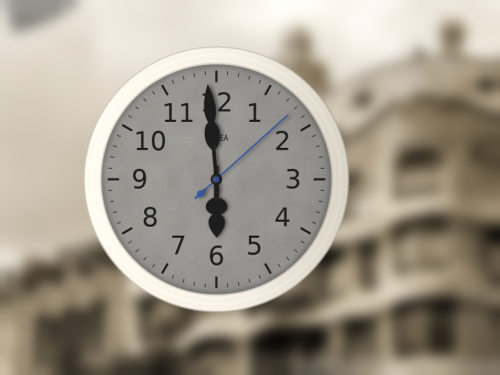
5:59:08
